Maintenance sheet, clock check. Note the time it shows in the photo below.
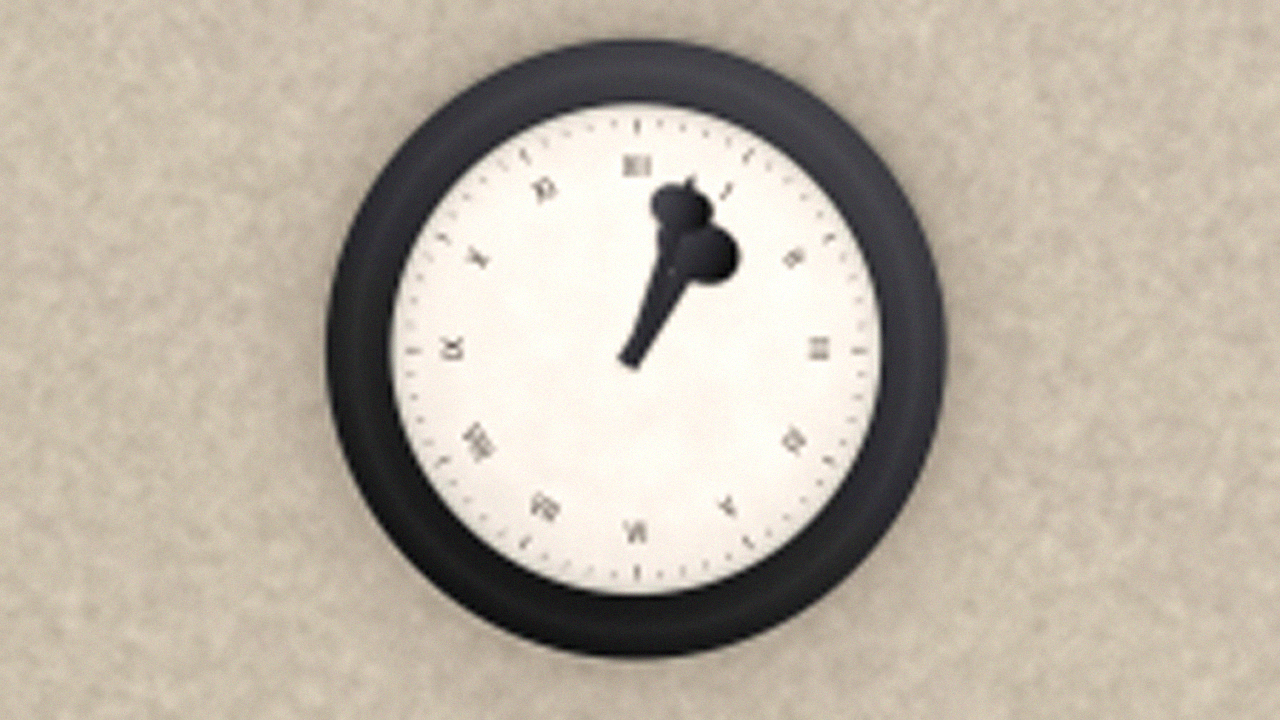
1:03
